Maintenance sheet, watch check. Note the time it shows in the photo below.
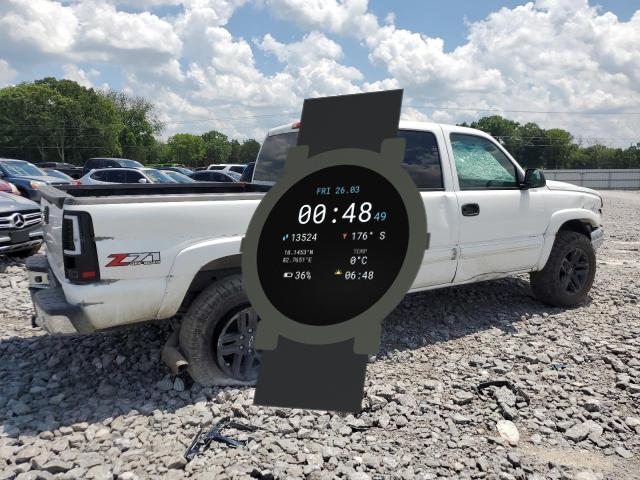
0:48:49
